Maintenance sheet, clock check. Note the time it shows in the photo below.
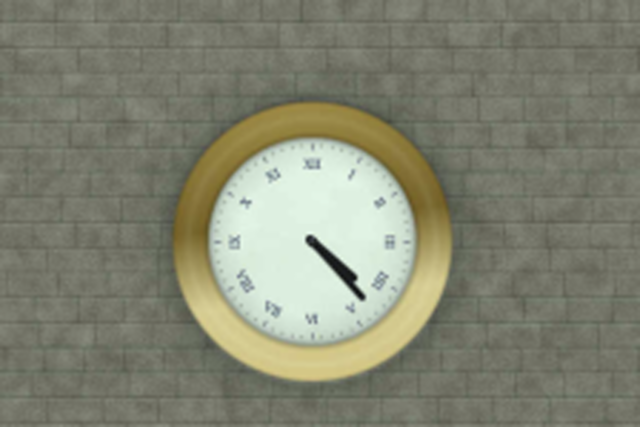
4:23
